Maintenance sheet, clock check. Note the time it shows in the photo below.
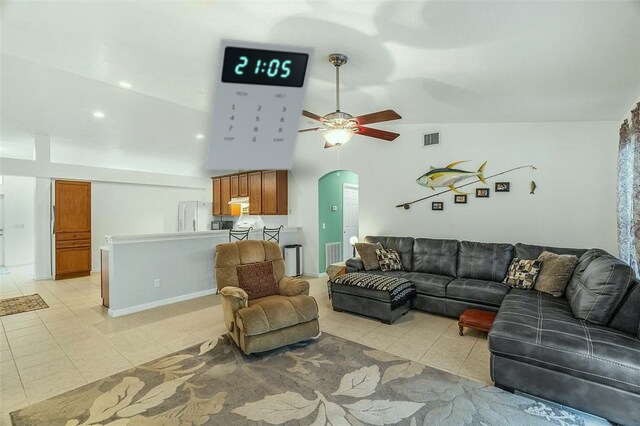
21:05
